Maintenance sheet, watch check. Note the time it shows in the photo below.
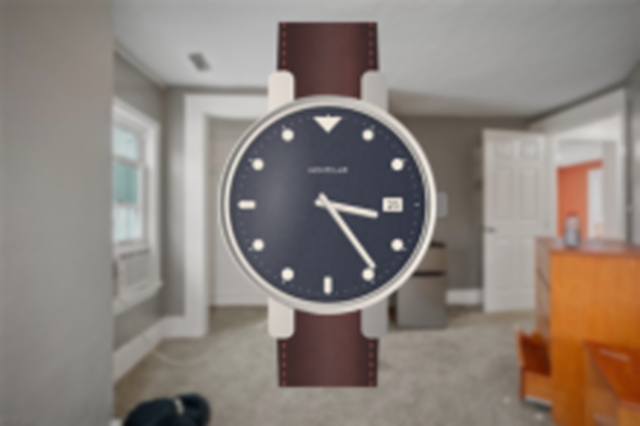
3:24
